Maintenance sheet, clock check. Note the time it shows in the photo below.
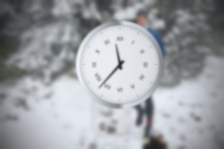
11:37
